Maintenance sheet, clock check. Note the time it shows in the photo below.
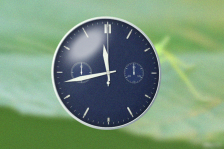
11:43
